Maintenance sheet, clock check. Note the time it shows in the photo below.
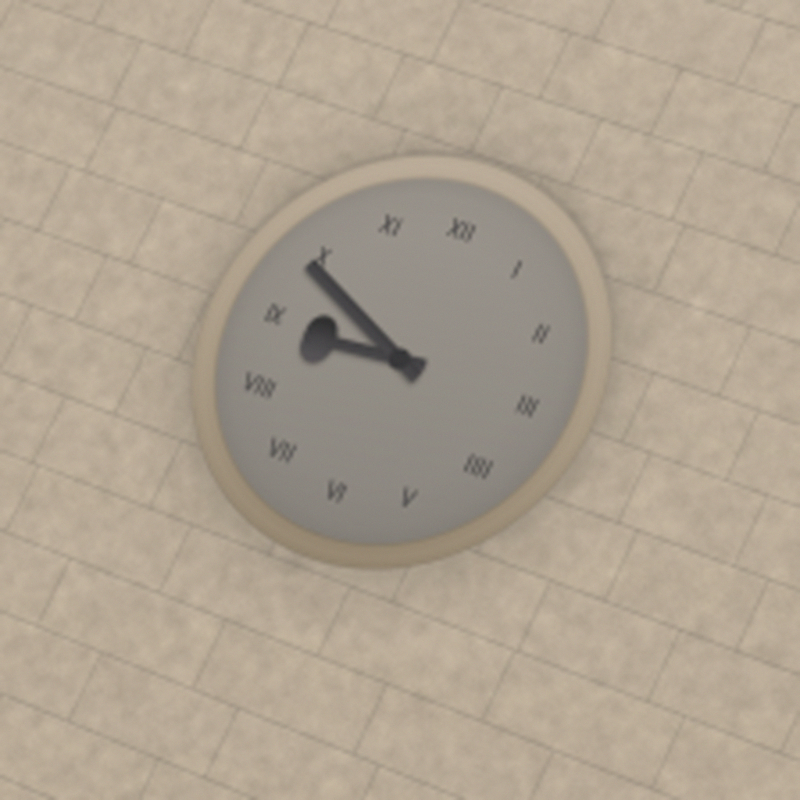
8:49
